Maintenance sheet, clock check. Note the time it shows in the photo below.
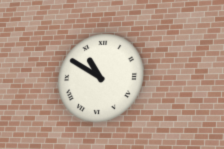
10:50
